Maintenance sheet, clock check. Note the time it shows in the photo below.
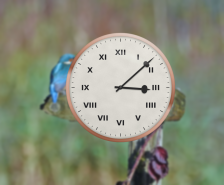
3:08
